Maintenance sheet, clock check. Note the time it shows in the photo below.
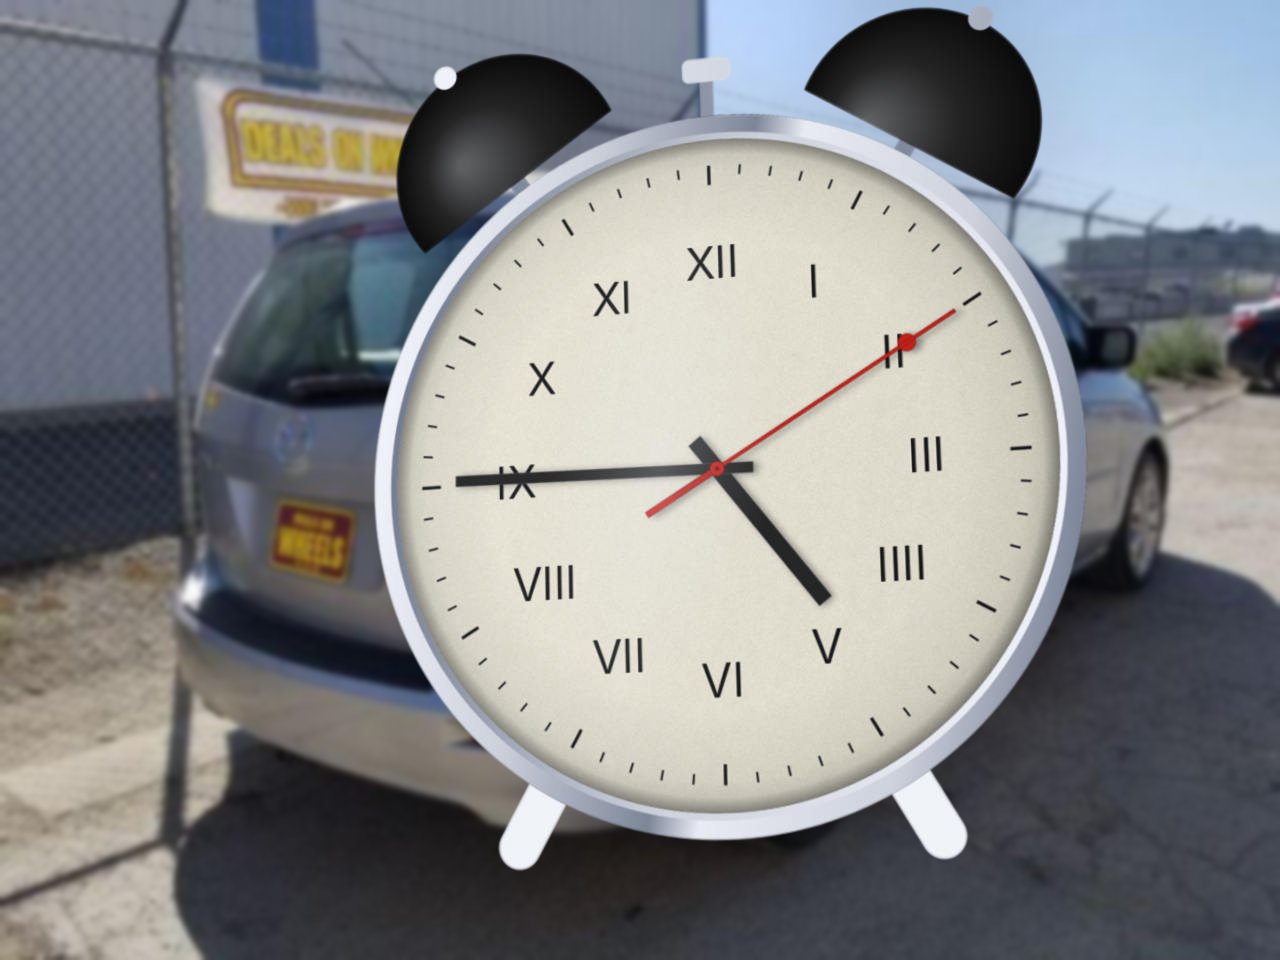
4:45:10
